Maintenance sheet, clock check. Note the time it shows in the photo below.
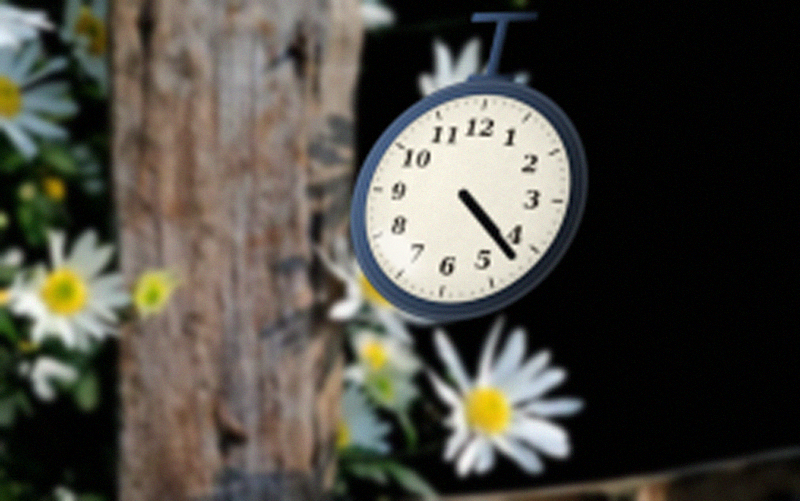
4:22
